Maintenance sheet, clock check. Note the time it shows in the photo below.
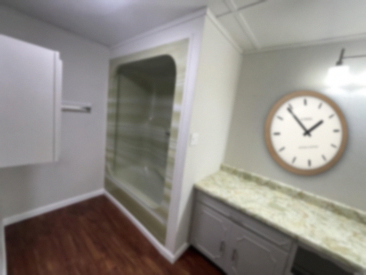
1:54
